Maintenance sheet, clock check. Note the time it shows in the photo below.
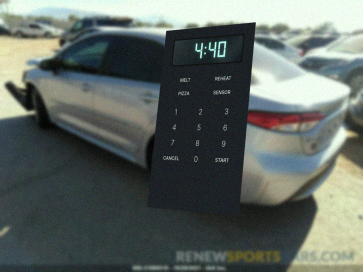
4:40
